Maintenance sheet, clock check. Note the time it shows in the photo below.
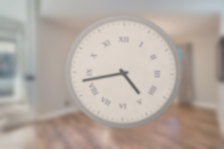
4:43
